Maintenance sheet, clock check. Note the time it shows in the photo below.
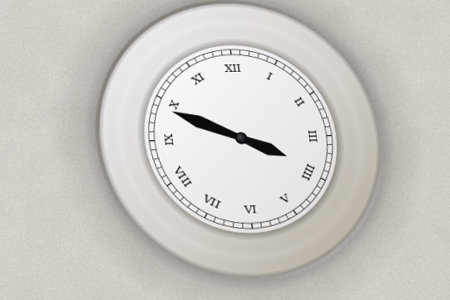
3:49
